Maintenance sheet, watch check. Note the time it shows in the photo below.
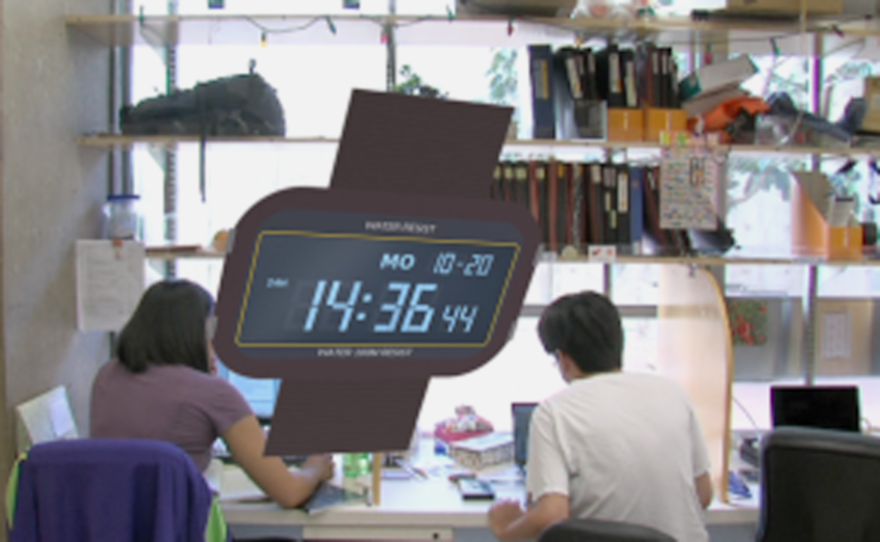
14:36:44
